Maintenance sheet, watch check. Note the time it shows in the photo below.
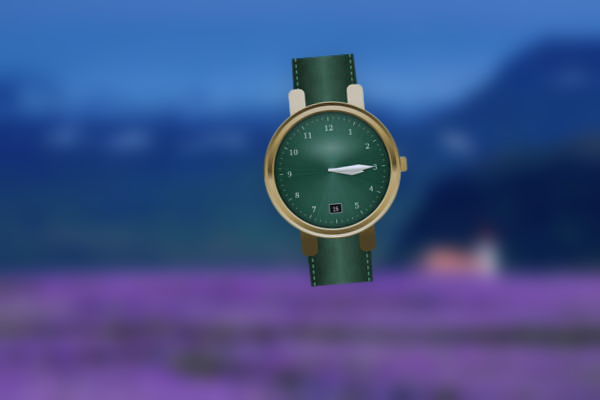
3:15
